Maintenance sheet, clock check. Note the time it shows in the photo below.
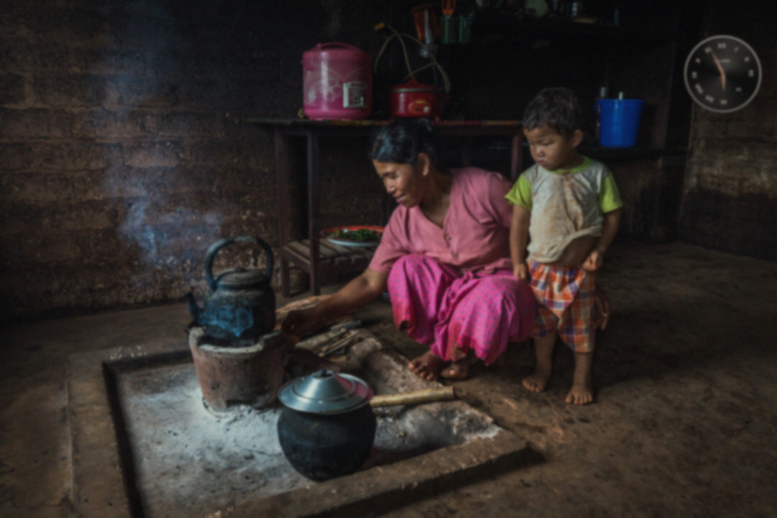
5:56
